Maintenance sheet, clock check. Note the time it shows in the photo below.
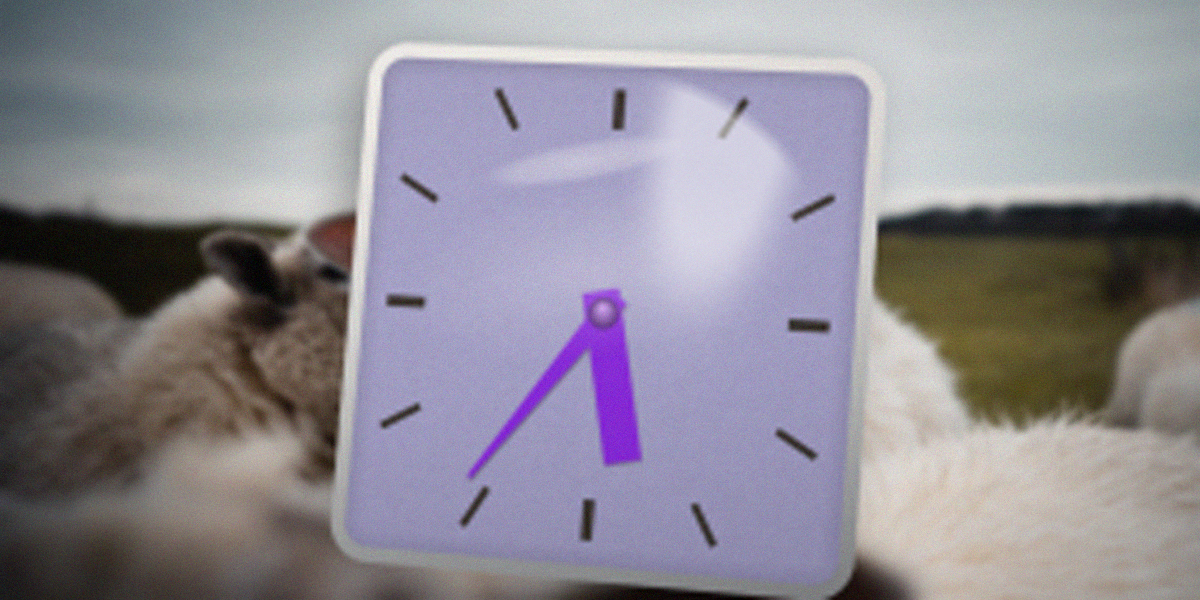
5:36
